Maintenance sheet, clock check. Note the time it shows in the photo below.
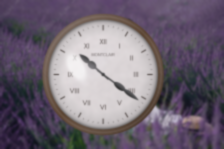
10:21
